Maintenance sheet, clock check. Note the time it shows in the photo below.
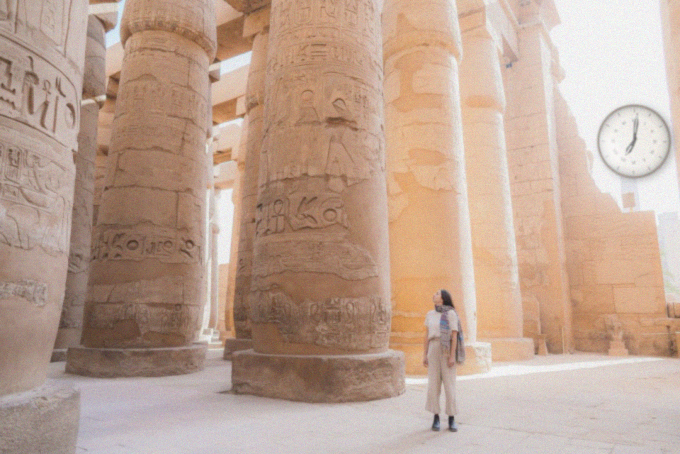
7:01
